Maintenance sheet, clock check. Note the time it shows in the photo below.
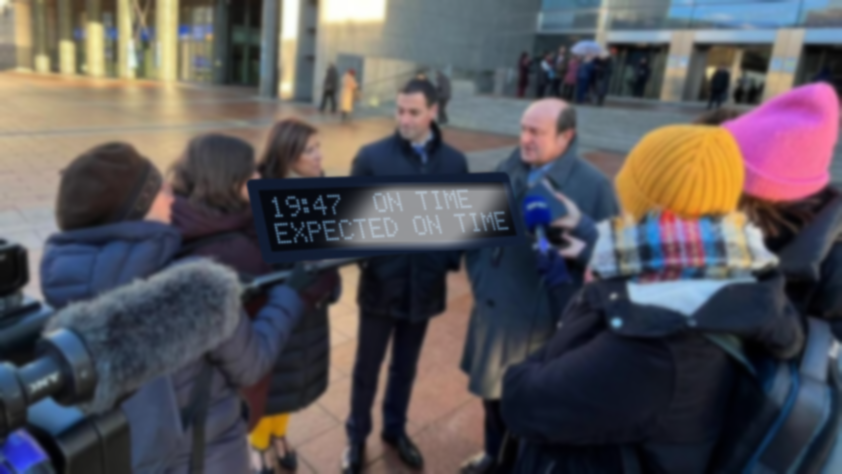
19:47
